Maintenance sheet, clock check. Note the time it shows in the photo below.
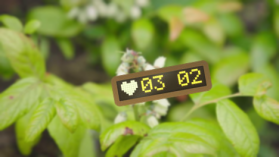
3:02
